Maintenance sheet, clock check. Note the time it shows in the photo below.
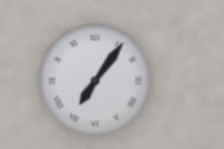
7:06
